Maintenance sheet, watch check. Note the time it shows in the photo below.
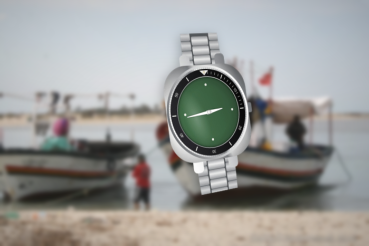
2:44
